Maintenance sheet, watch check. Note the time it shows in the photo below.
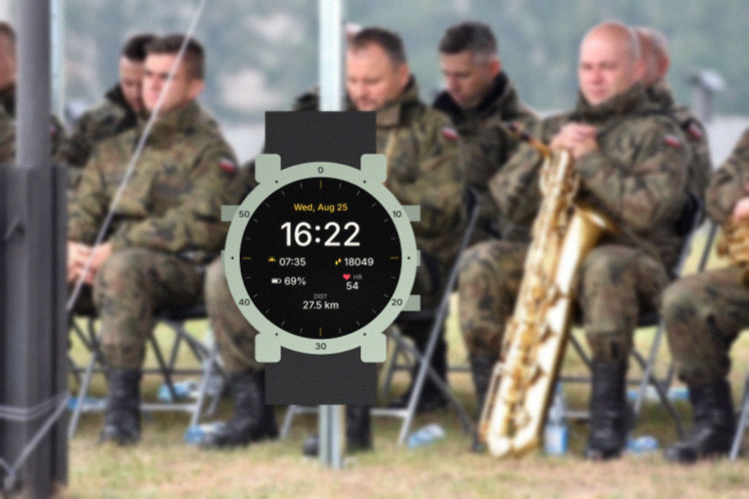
16:22
